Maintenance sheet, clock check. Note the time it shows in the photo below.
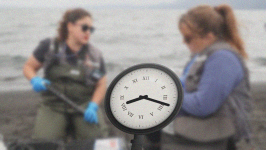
8:18
